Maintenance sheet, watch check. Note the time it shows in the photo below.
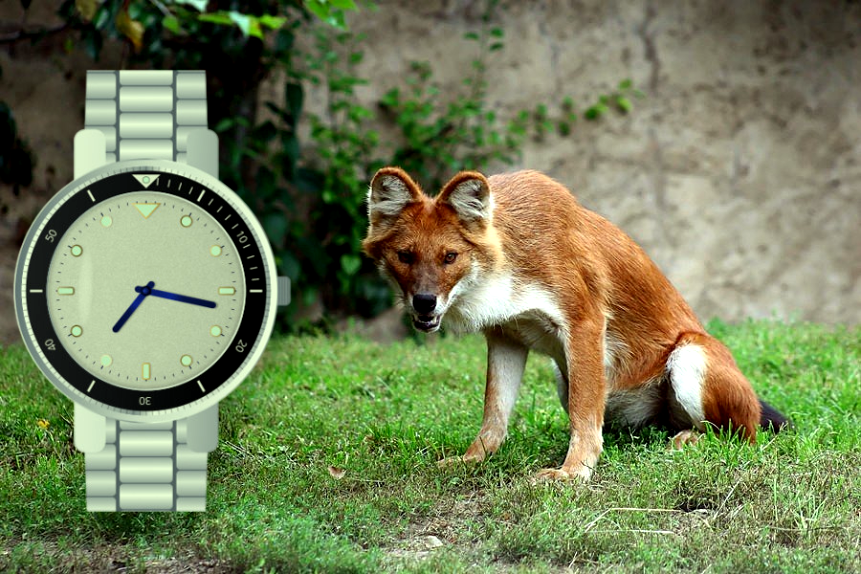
7:17
